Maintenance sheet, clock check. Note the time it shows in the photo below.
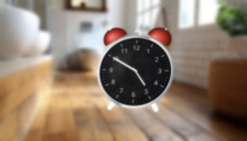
4:50
